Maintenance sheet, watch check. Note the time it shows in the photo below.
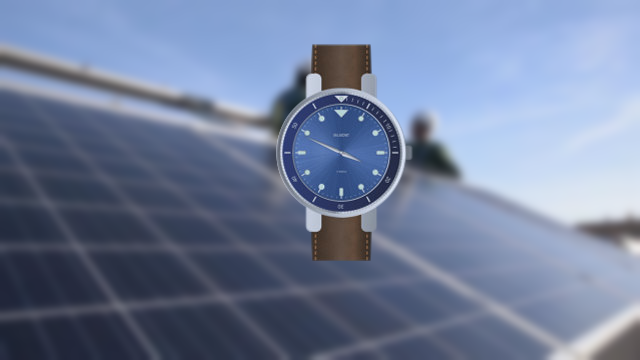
3:49
